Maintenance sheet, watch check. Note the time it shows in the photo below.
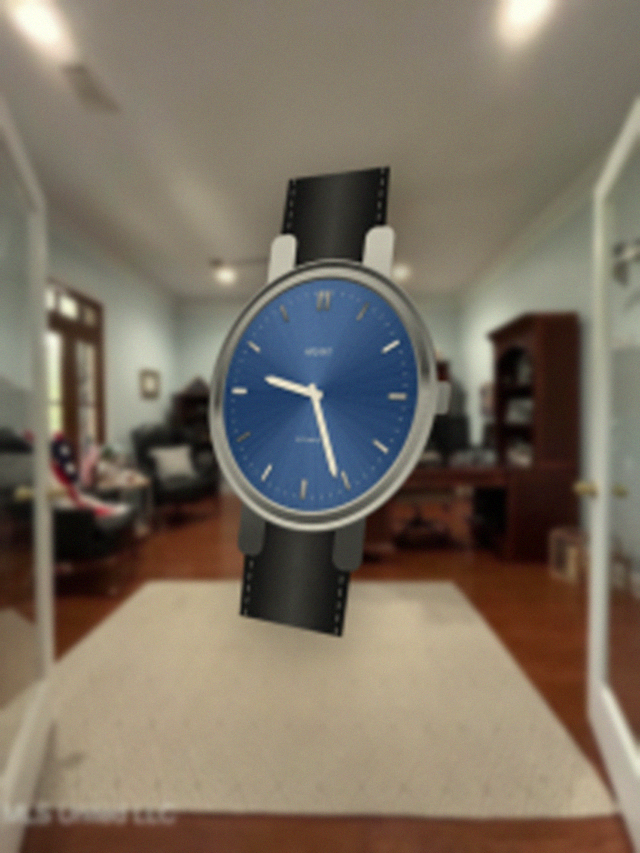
9:26
